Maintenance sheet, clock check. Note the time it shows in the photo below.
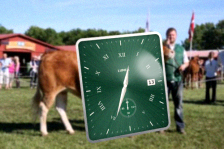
12:34
